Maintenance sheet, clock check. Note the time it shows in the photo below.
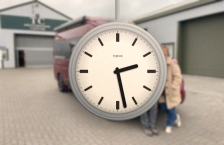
2:28
